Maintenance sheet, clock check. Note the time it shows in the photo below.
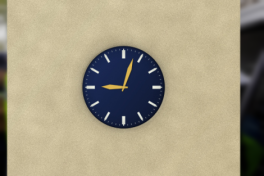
9:03
